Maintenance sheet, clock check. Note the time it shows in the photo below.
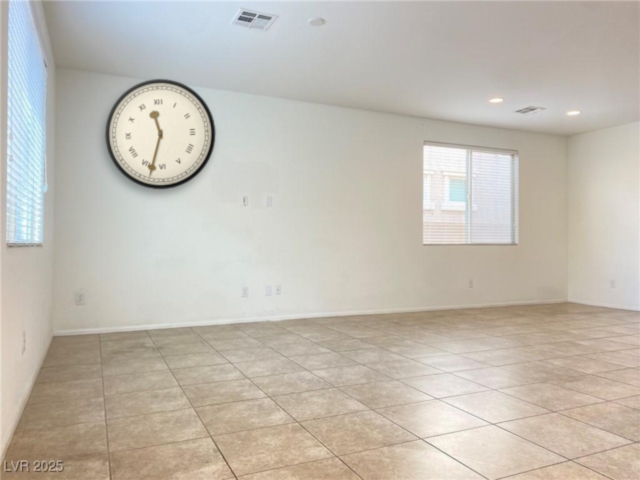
11:33
